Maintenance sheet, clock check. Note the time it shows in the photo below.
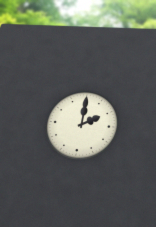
2:00
